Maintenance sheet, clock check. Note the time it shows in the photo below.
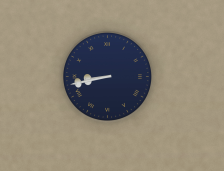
8:43
